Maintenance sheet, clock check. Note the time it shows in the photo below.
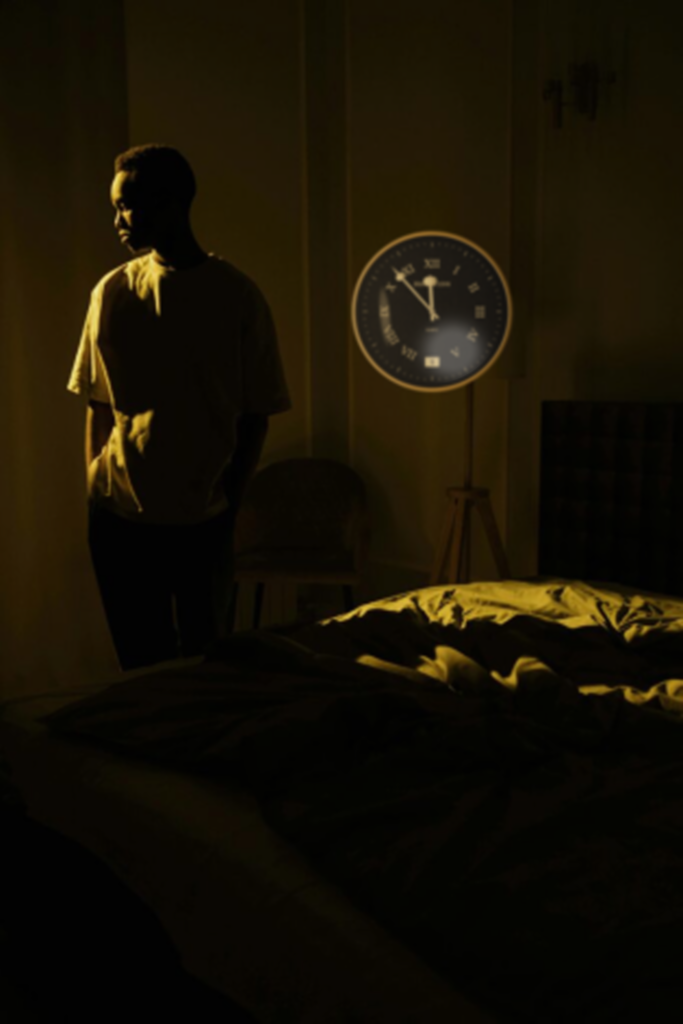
11:53
